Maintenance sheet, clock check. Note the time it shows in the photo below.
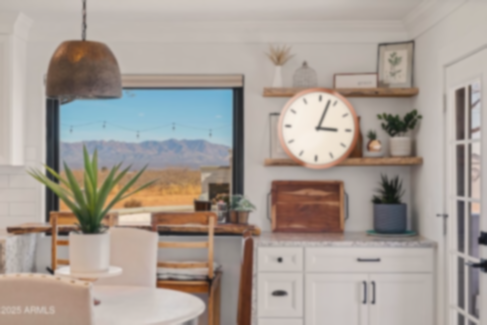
3:03
